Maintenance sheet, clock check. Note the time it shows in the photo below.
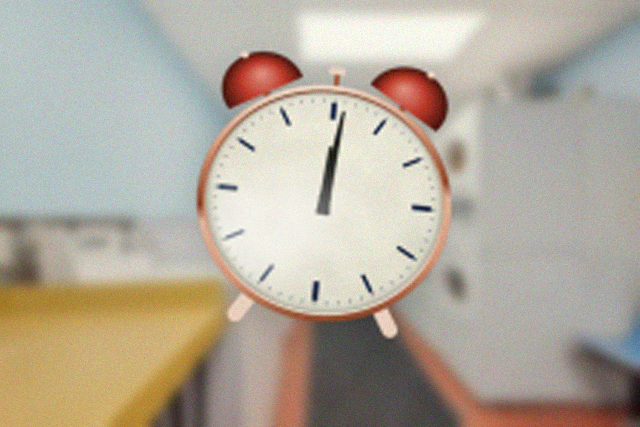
12:01
